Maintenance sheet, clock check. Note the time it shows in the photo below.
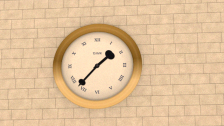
1:37
